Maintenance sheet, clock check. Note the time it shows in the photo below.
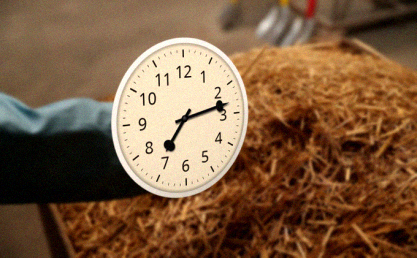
7:13
